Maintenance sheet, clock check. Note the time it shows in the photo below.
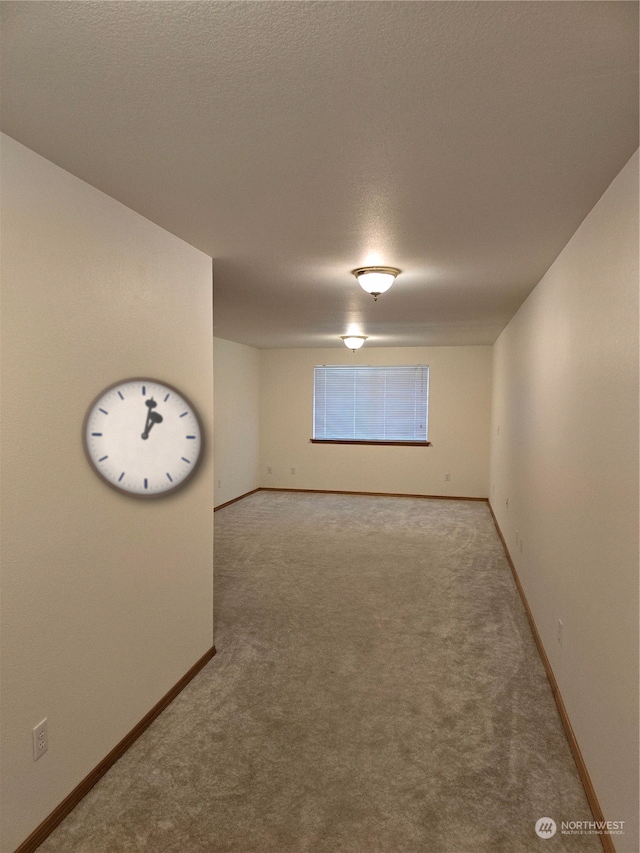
1:02
